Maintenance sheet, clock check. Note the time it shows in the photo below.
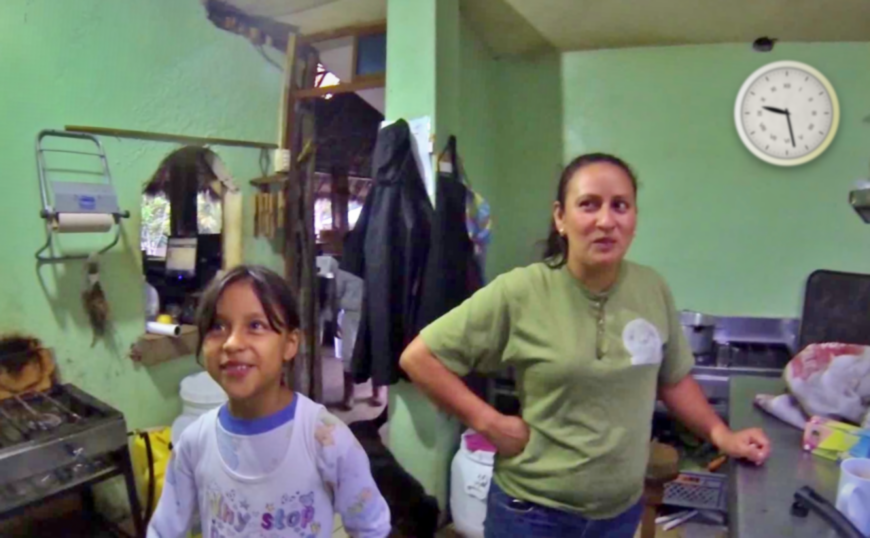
9:28
